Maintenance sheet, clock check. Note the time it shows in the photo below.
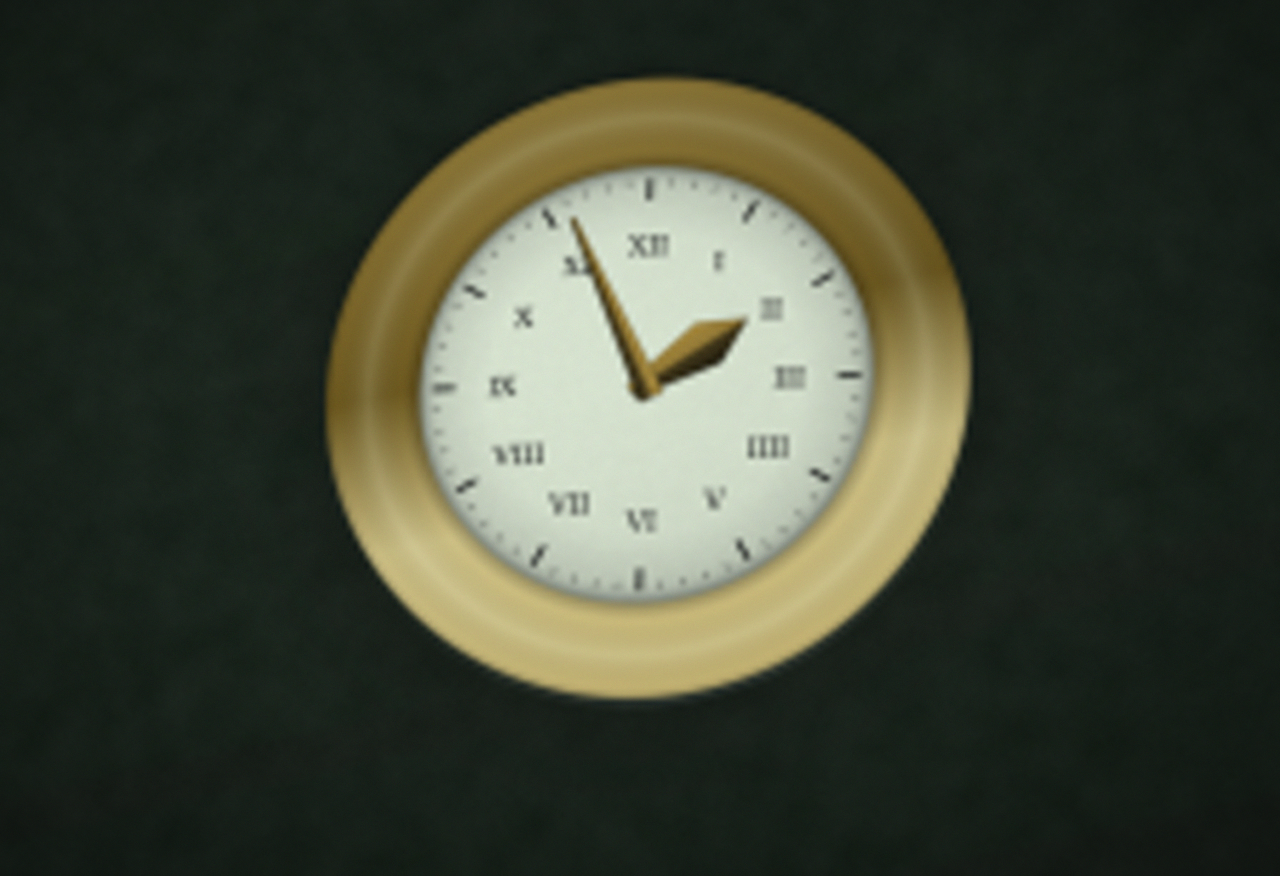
1:56
